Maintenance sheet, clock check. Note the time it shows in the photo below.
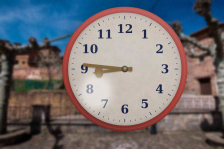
8:46
